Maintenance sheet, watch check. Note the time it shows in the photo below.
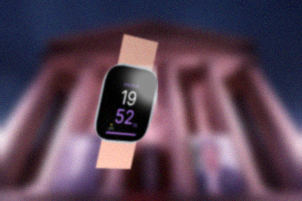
19:52
